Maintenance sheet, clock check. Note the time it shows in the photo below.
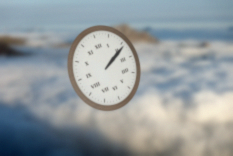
2:11
